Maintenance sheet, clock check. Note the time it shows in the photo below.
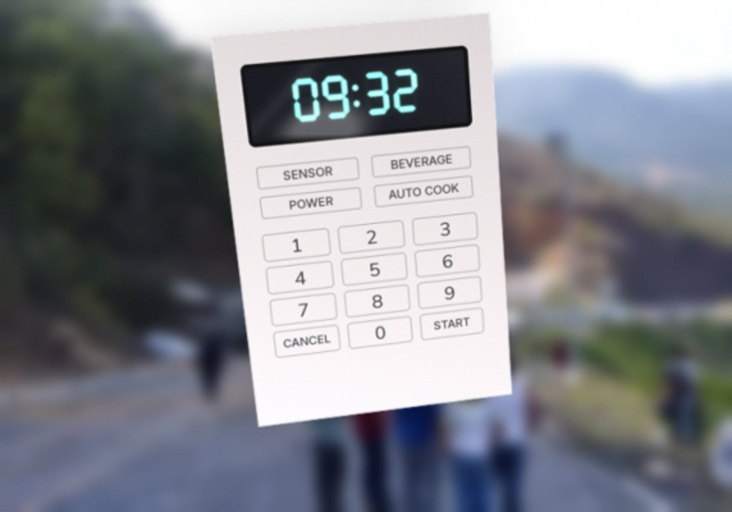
9:32
